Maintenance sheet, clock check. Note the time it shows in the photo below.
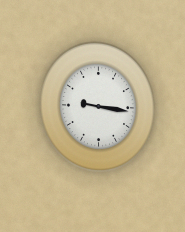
9:16
